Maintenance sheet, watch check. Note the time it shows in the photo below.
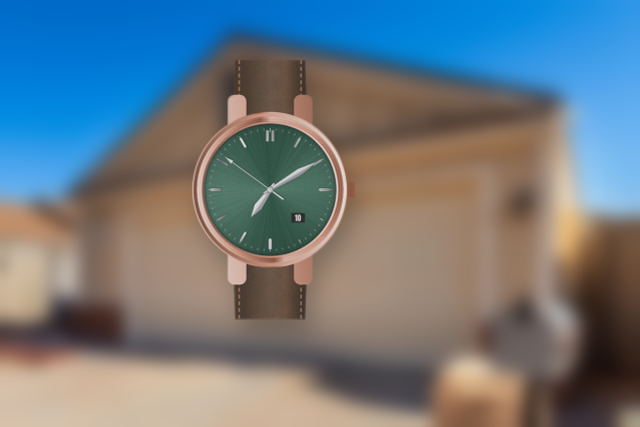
7:09:51
